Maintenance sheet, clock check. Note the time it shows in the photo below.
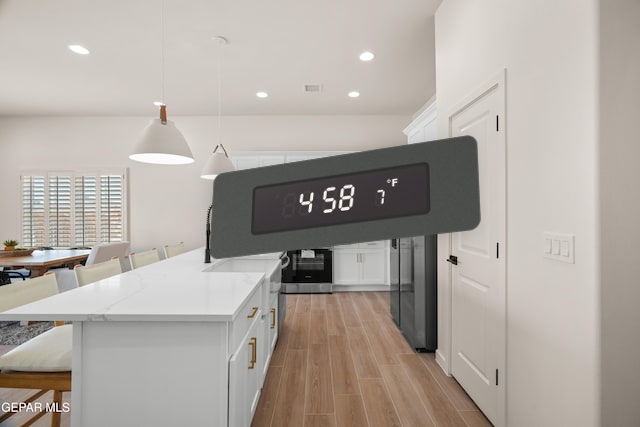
4:58
